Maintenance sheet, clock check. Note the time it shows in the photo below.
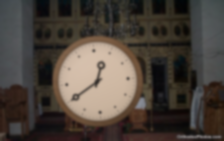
12:40
